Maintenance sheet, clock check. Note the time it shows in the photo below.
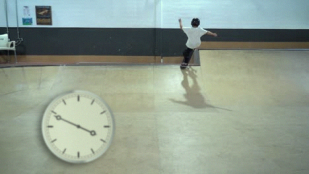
3:49
